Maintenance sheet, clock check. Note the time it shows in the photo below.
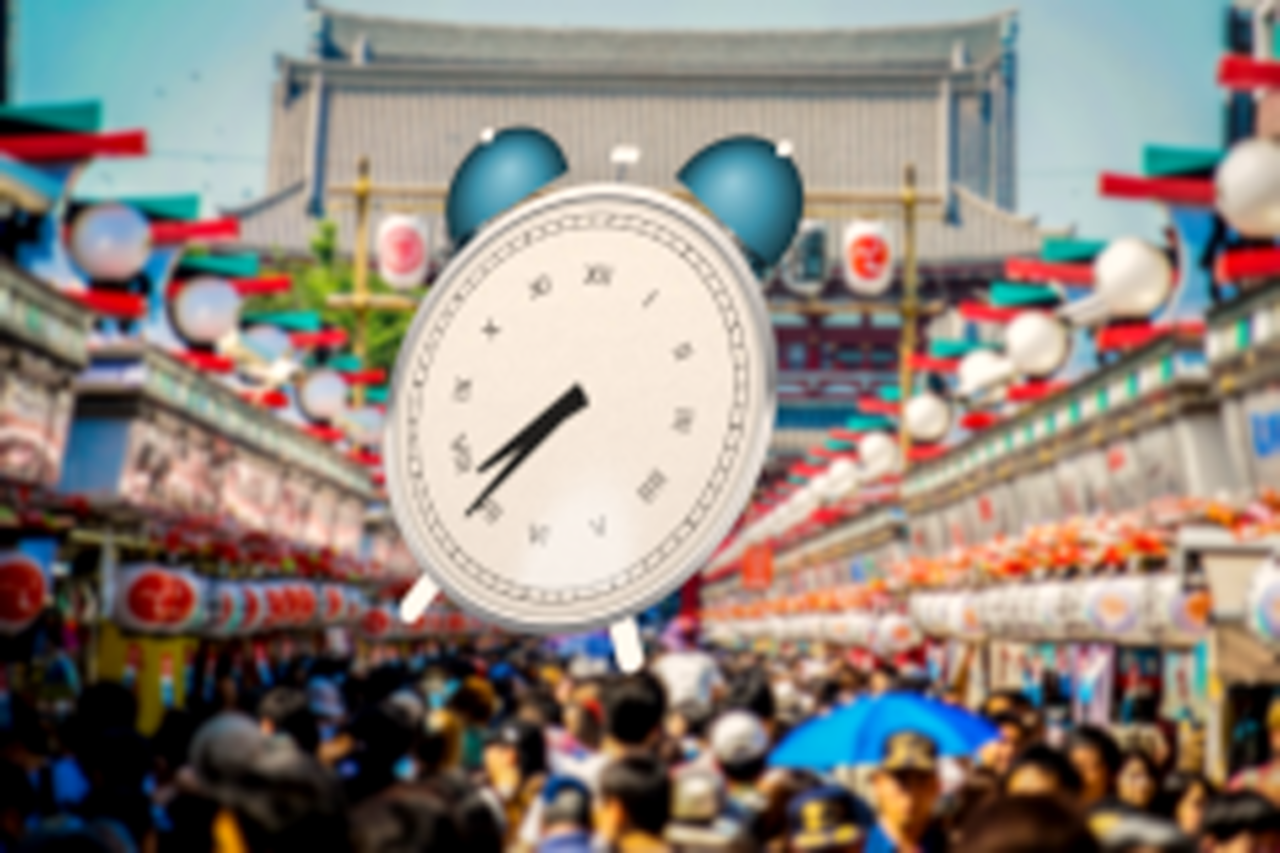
7:36
